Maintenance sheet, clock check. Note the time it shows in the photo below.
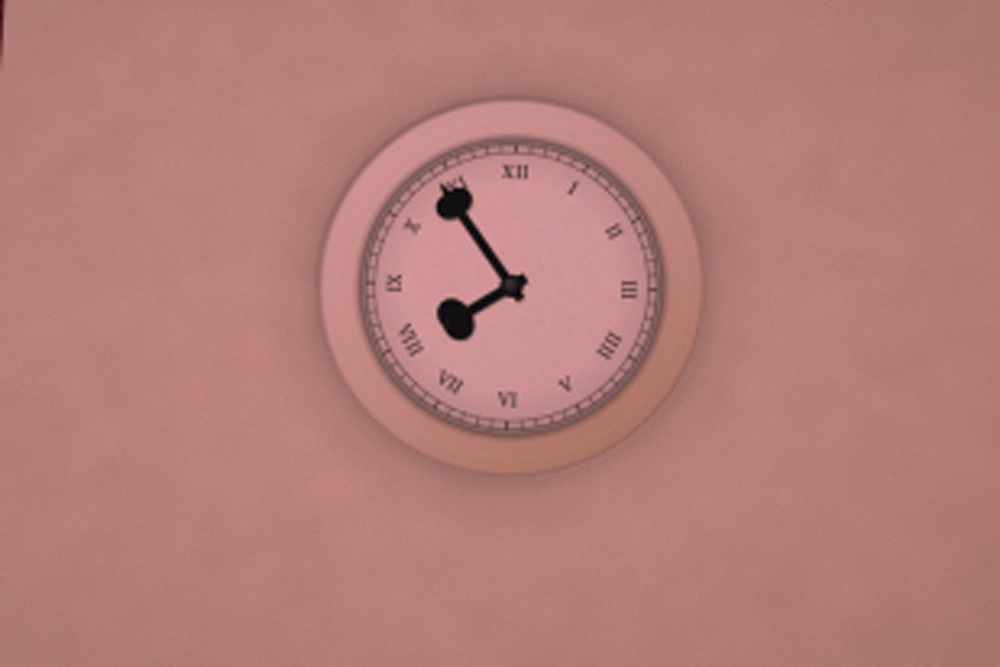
7:54
